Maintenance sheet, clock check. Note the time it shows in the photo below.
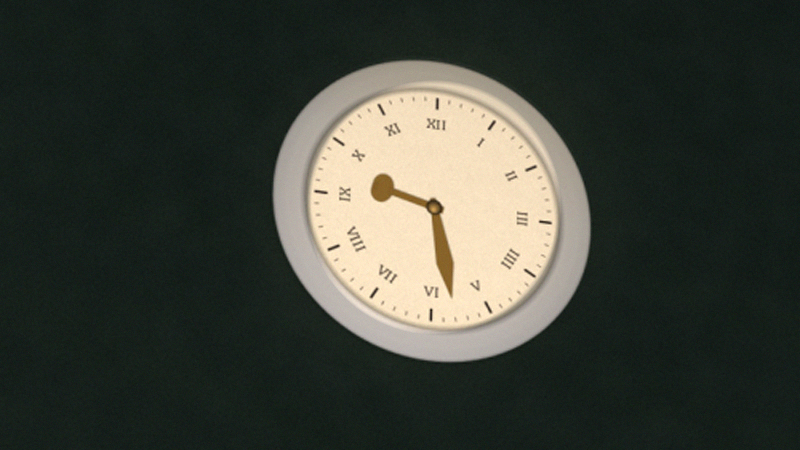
9:28
